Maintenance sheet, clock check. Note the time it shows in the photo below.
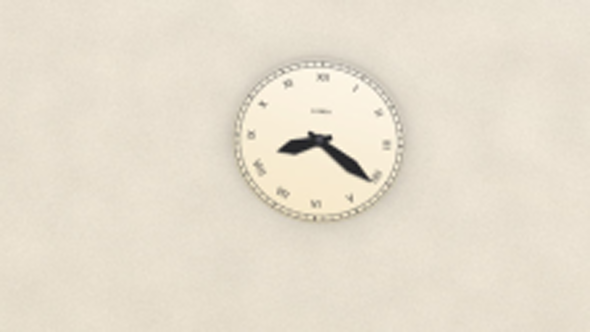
8:21
